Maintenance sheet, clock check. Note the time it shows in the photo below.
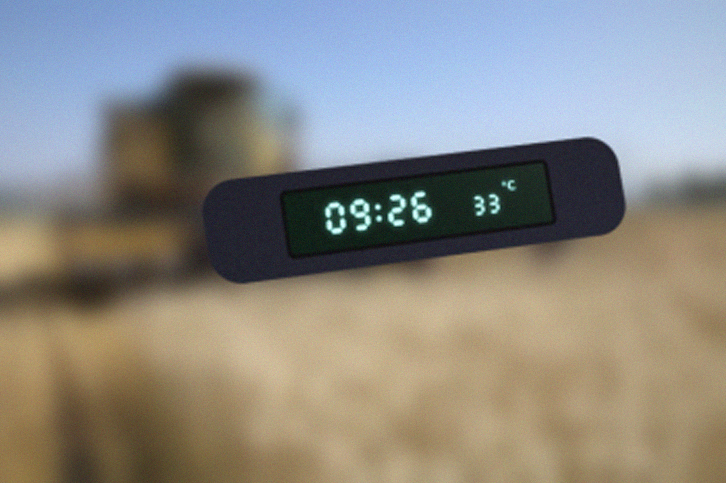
9:26
